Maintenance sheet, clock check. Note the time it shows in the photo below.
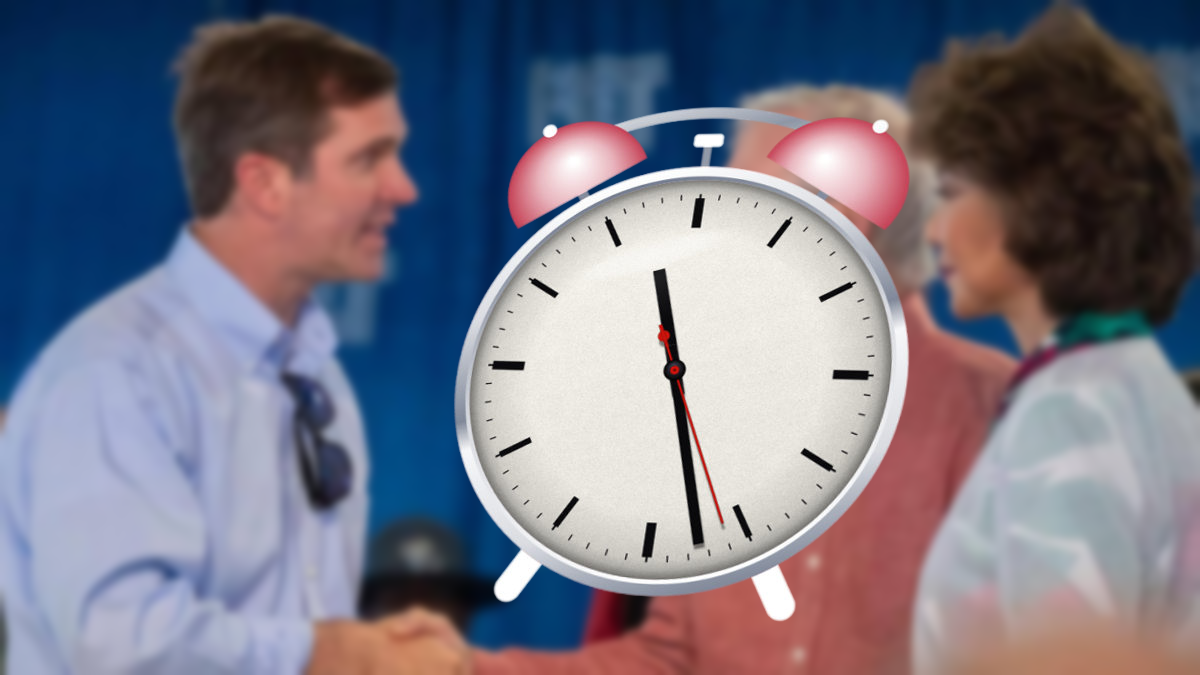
11:27:26
